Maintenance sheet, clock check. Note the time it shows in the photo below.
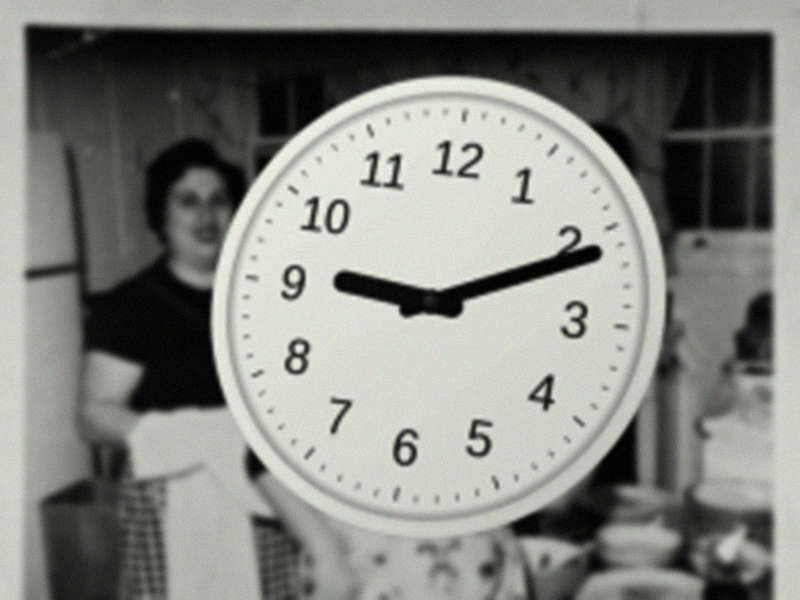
9:11
